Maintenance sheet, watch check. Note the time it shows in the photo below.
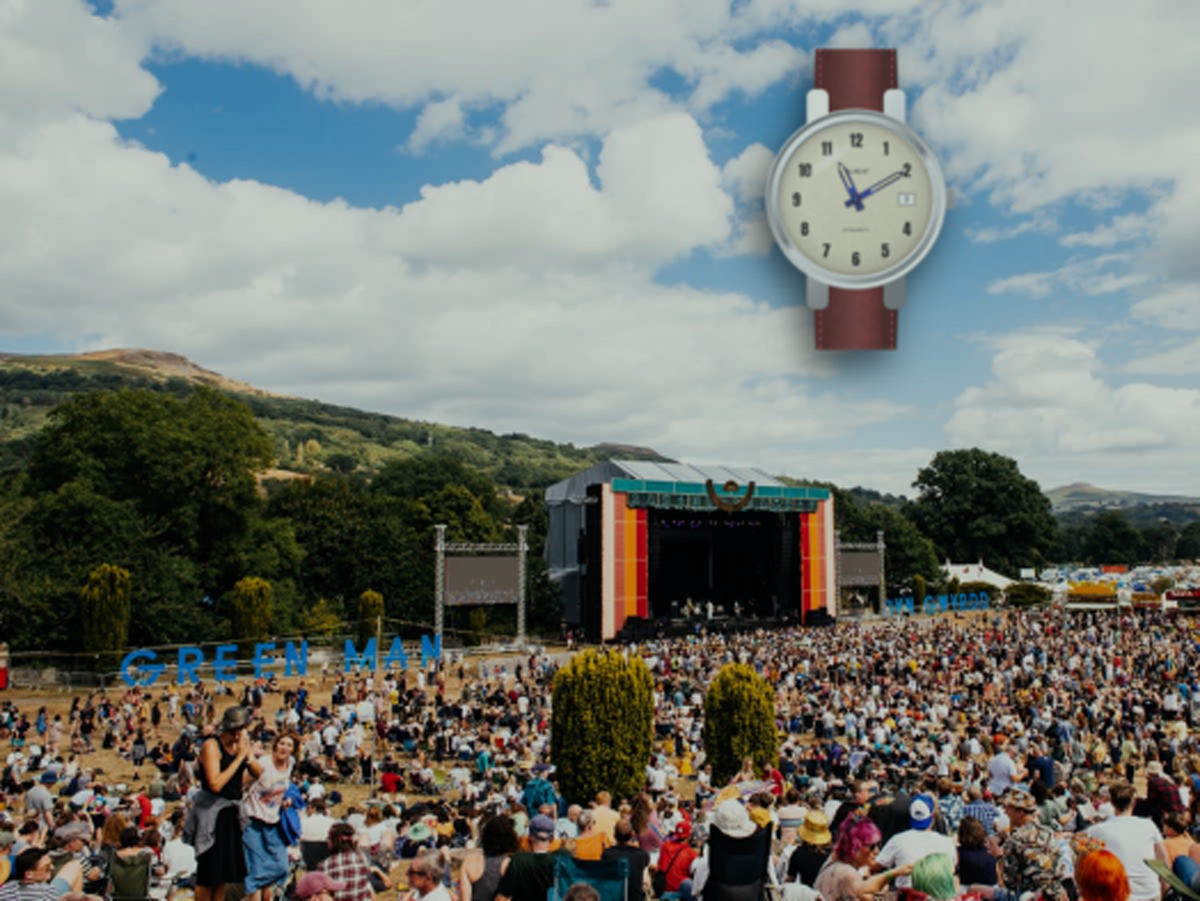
11:10
